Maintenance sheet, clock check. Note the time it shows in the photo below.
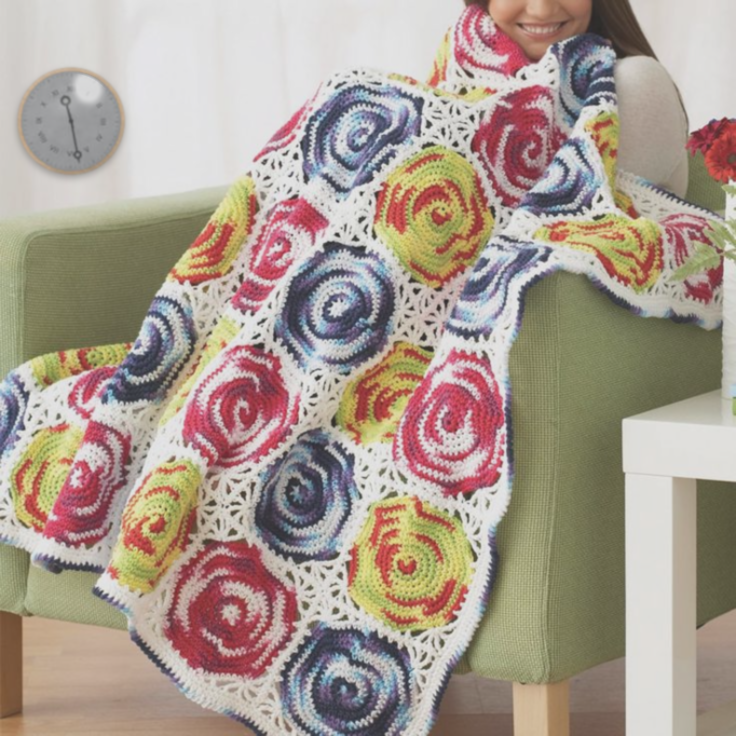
11:28
